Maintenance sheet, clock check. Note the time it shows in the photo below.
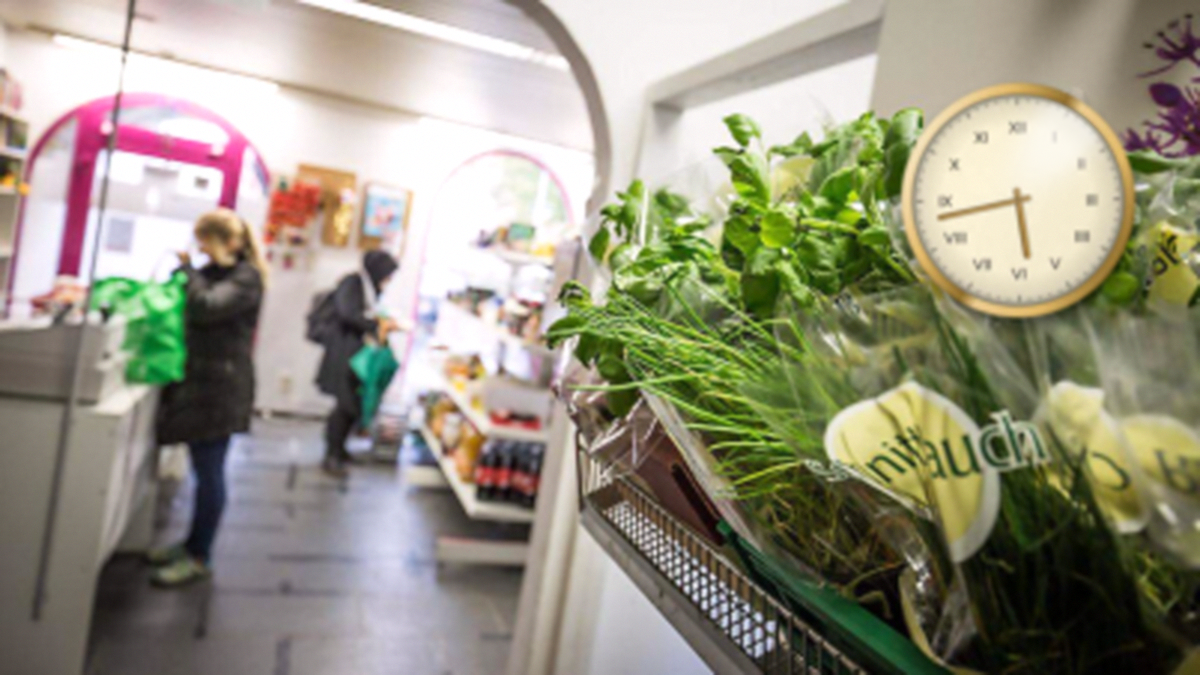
5:43
